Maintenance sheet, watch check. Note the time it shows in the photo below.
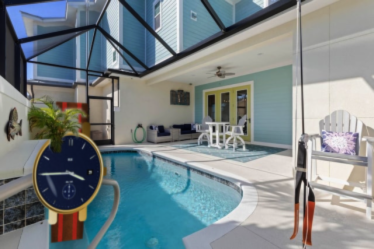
3:45
